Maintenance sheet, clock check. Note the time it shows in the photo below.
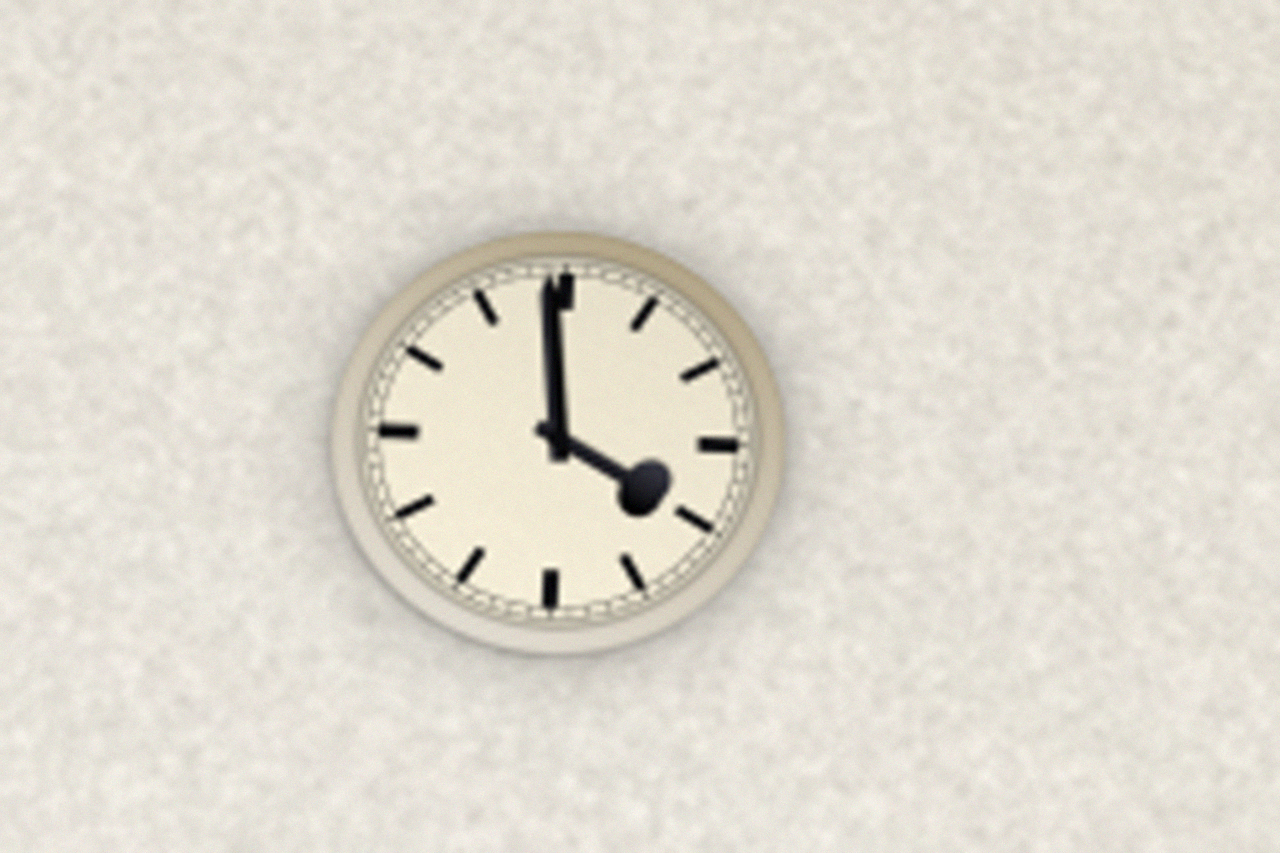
3:59
